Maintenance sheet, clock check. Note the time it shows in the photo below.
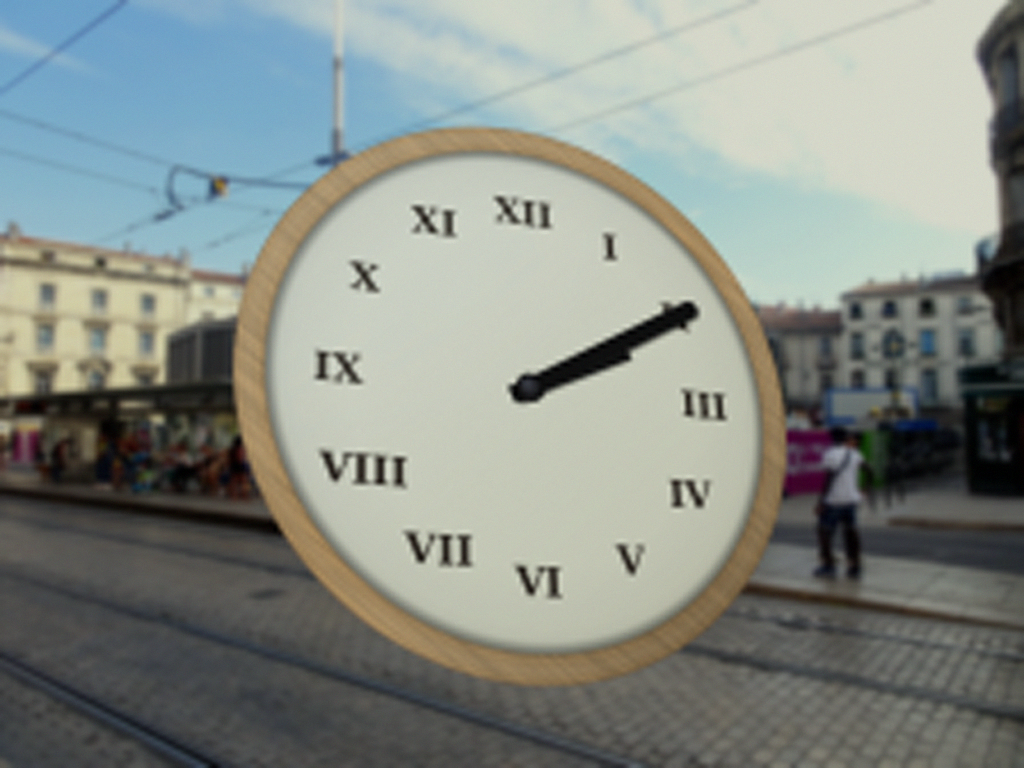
2:10
